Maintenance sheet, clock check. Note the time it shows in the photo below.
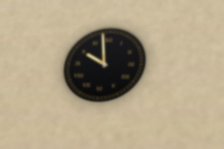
9:58
